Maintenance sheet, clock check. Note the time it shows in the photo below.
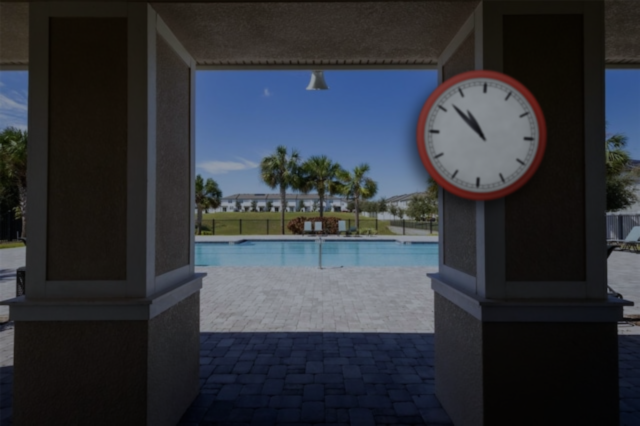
10:52
